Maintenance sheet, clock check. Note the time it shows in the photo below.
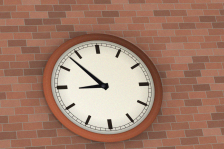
8:53
